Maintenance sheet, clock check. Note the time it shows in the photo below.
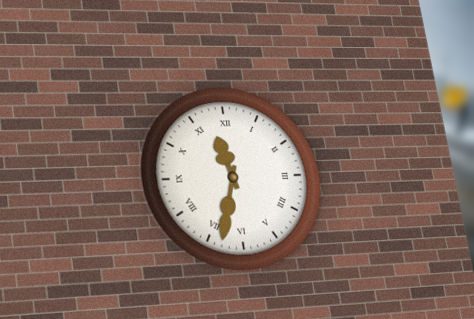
11:33
